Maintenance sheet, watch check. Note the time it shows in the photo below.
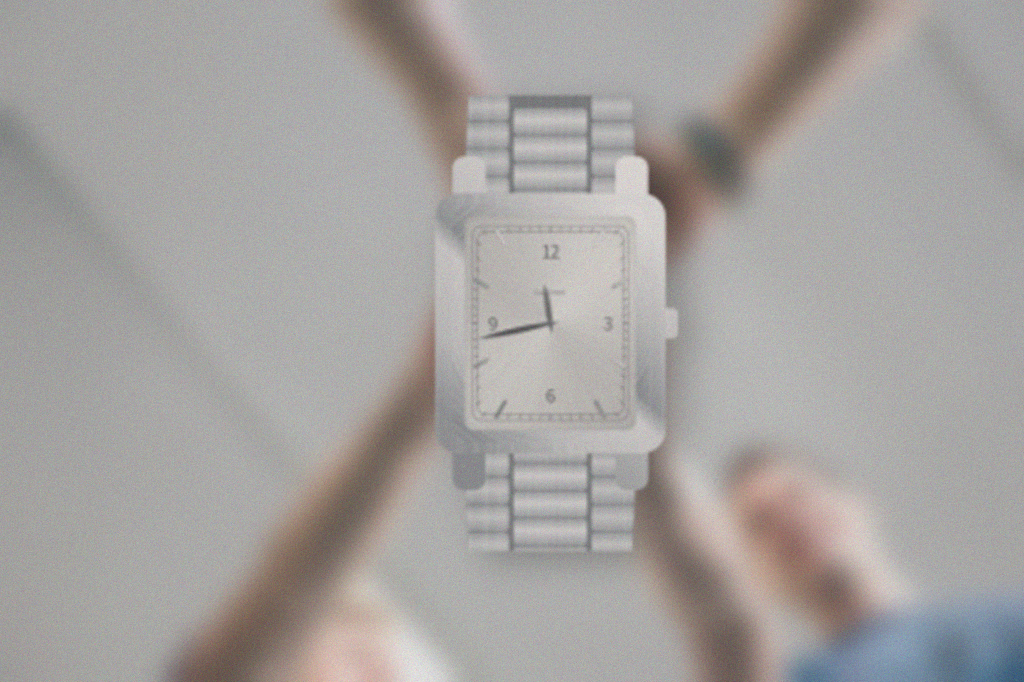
11:43
